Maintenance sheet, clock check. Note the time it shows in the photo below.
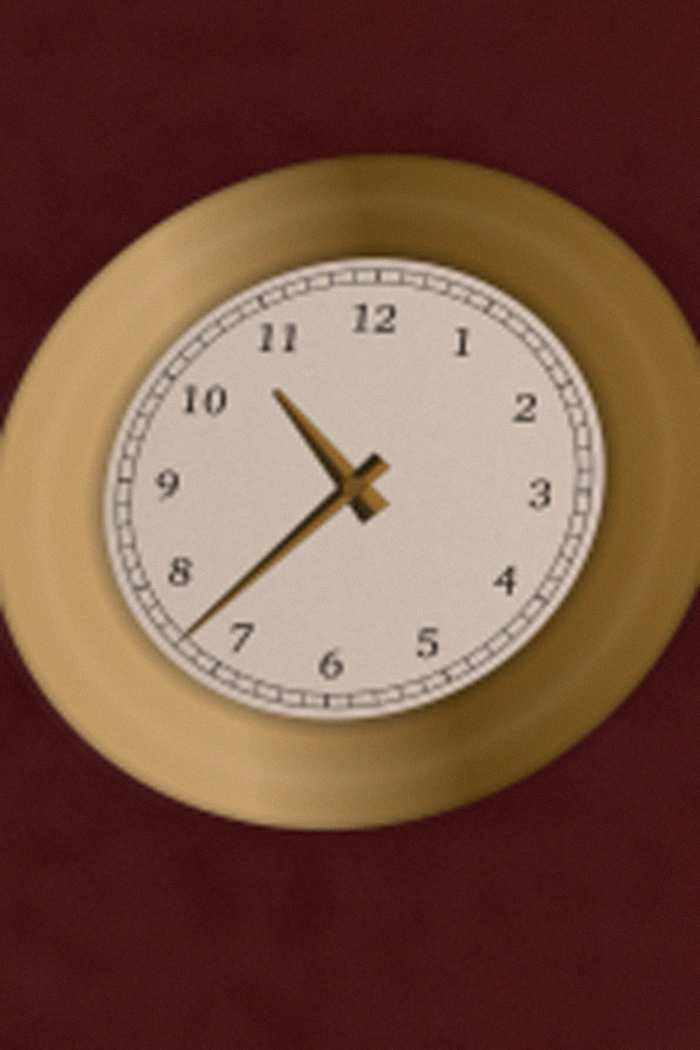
10:37
